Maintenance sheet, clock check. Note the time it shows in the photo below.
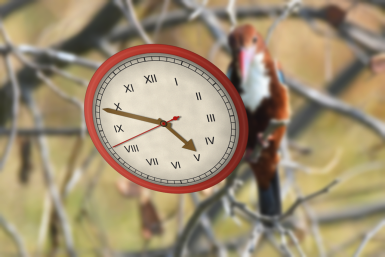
4:48:42
